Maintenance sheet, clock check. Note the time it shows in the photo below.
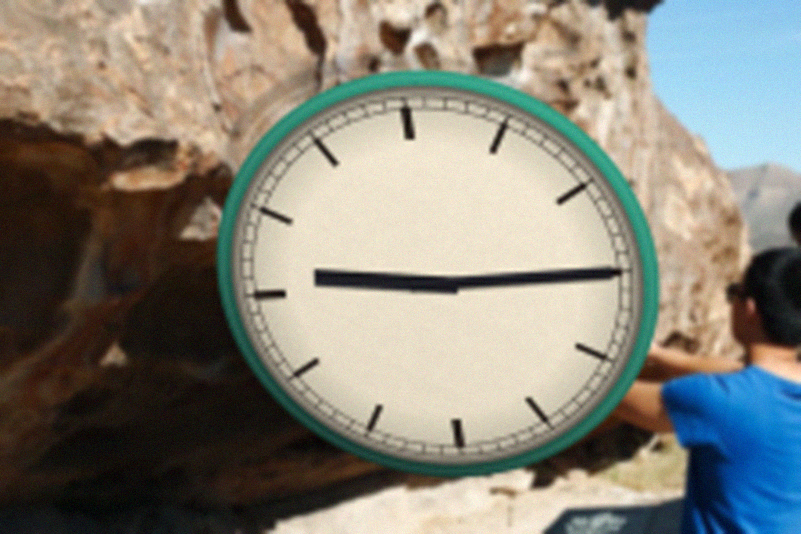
9:15
